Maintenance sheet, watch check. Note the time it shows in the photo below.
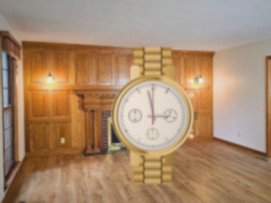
2:58
